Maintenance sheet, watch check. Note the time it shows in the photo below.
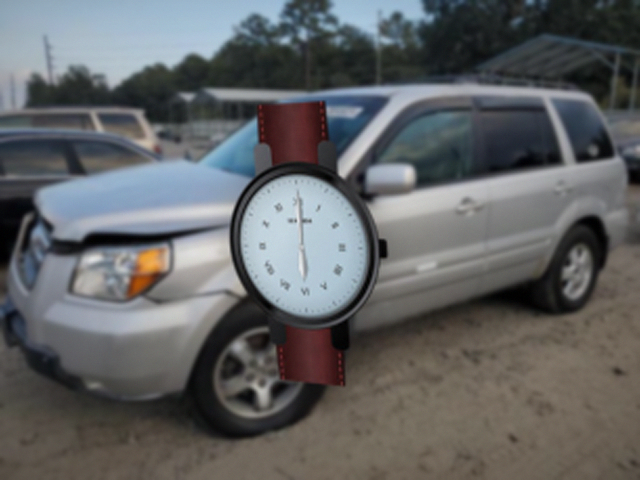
6:00
